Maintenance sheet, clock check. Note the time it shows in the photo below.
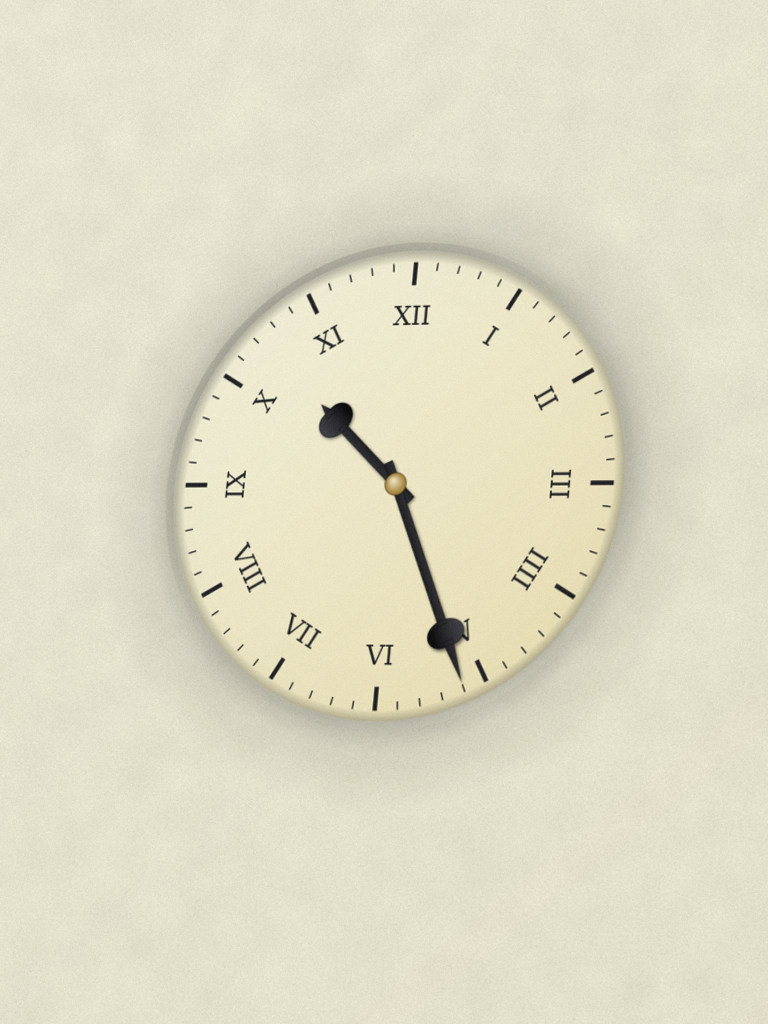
10:26
